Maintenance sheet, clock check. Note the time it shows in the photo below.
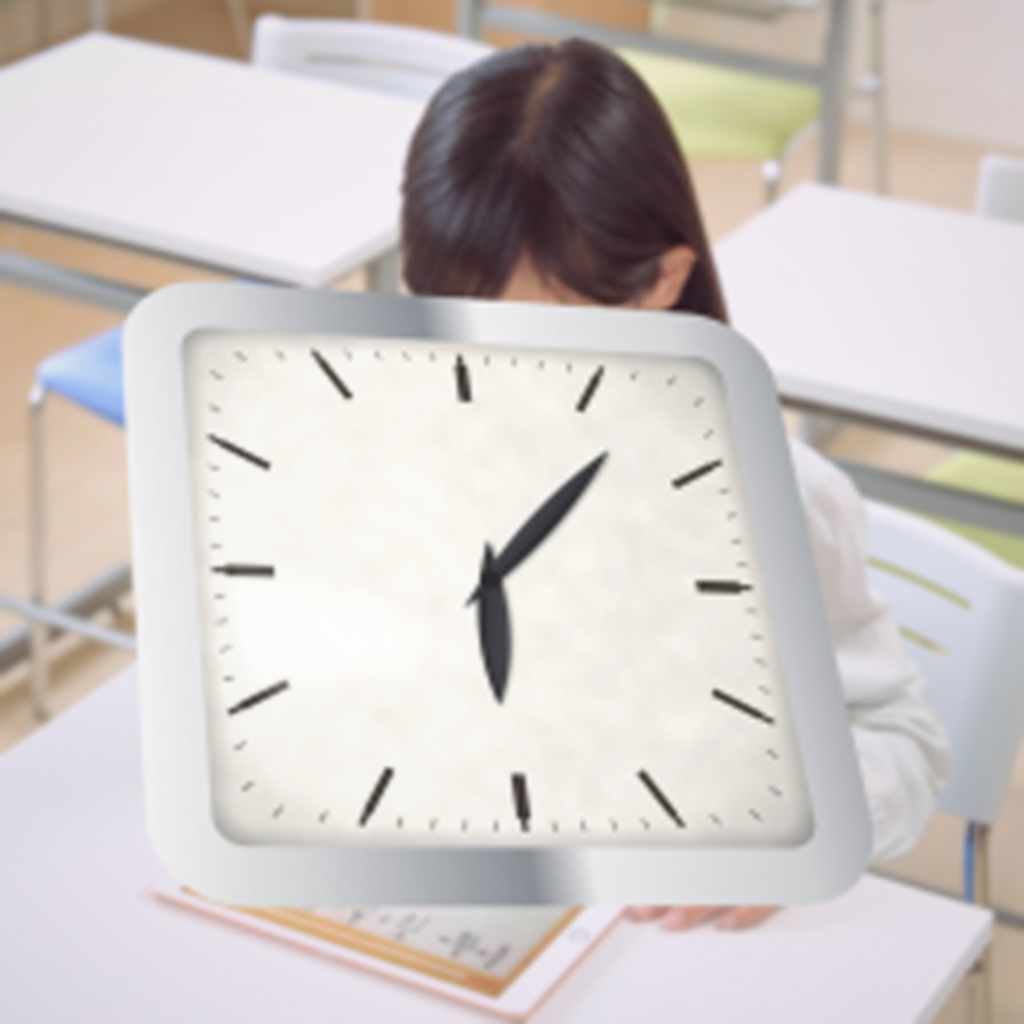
6:07
